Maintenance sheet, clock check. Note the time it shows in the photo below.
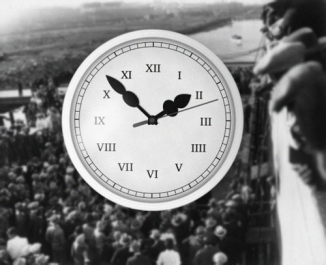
1:52:12
